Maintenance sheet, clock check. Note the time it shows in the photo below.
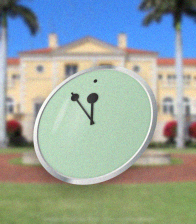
11:54
